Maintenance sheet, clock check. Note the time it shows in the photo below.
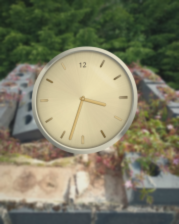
3:33
